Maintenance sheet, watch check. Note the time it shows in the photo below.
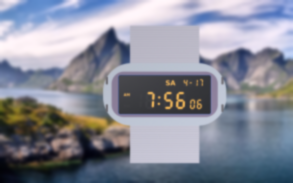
7:56
